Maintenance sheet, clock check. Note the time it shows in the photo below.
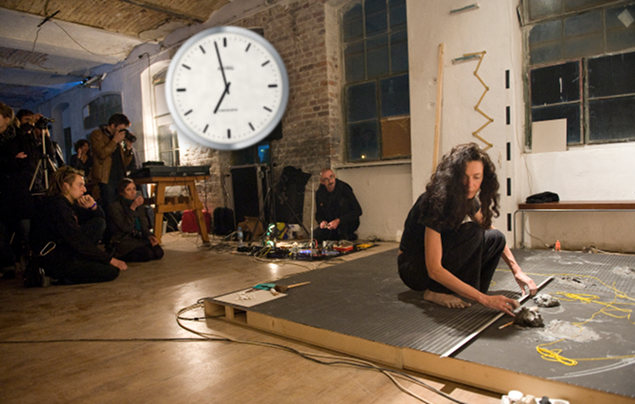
6:58
